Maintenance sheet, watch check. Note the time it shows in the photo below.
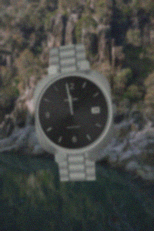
11:59
